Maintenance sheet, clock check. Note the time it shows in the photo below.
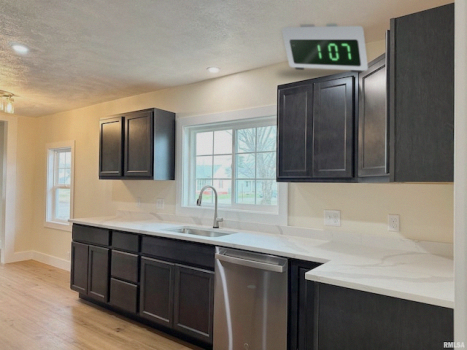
1:07
